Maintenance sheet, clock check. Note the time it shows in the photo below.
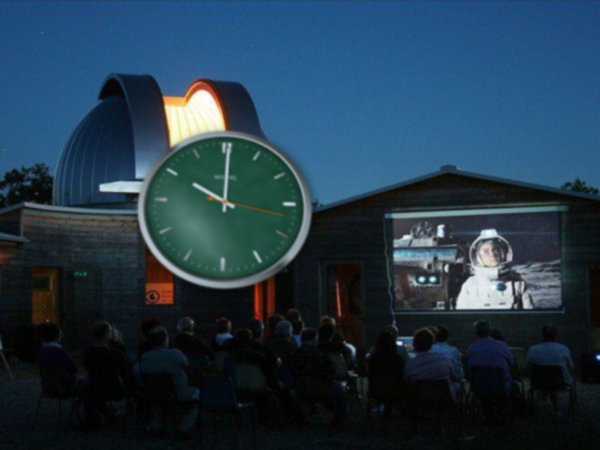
10:00:17
